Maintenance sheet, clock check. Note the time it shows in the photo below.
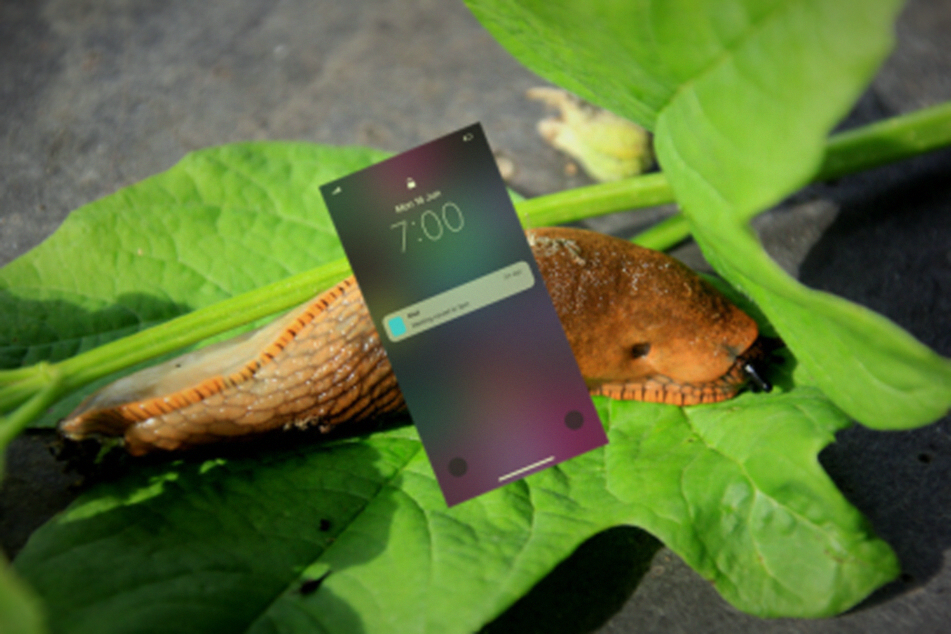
7:00
